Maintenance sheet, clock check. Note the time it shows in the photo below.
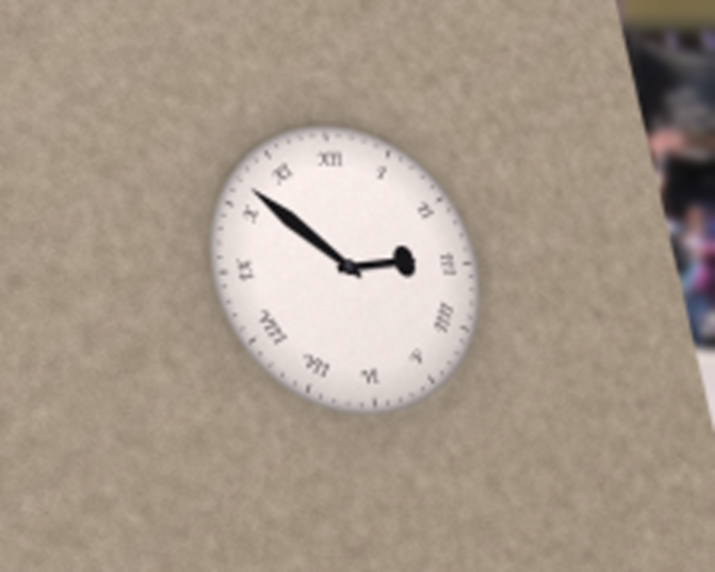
2:52
